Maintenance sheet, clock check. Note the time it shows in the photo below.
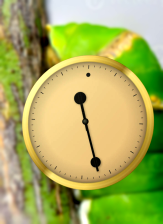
11:27
